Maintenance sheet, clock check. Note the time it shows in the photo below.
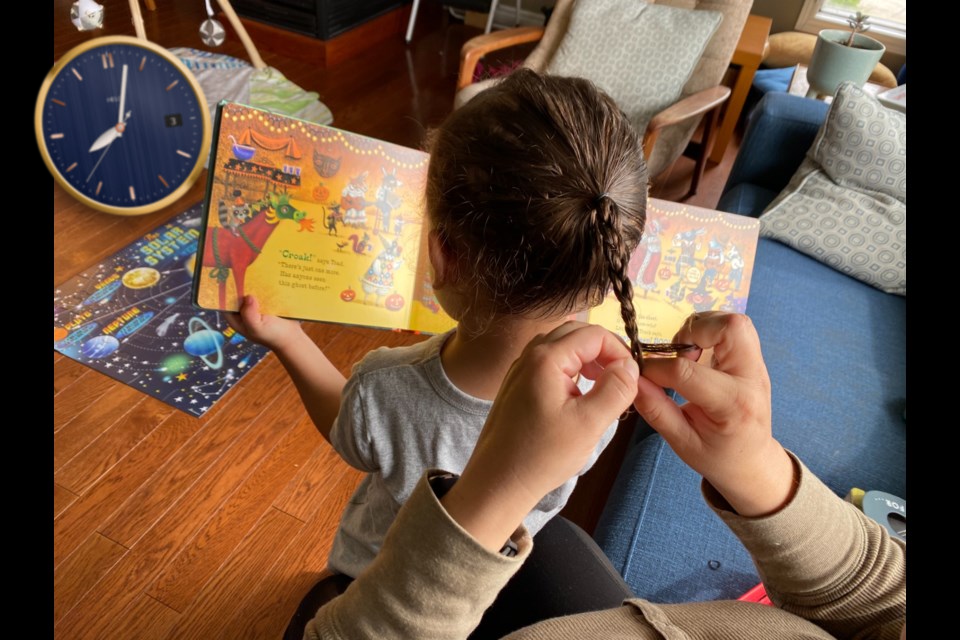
8:02:37
